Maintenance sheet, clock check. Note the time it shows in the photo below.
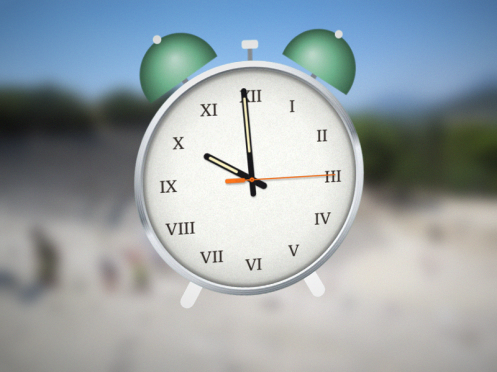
9:59:15
